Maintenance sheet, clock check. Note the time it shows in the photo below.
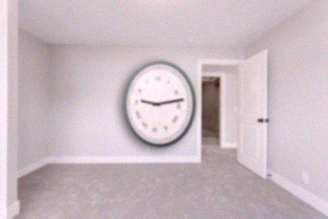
9:13
